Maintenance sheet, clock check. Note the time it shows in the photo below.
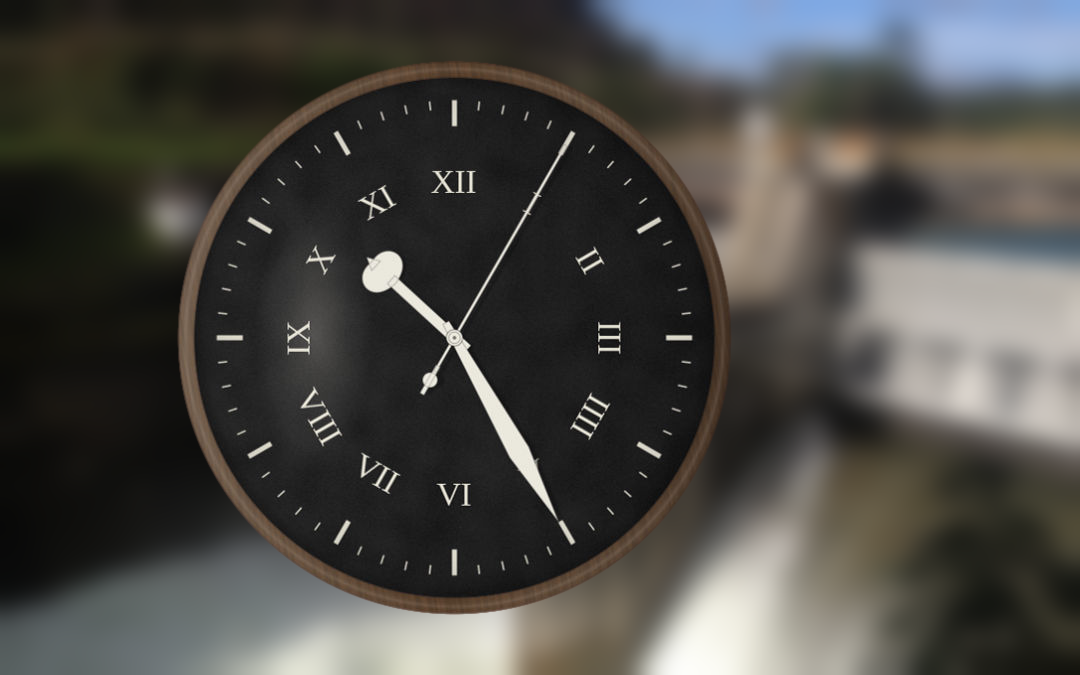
10:25:05
